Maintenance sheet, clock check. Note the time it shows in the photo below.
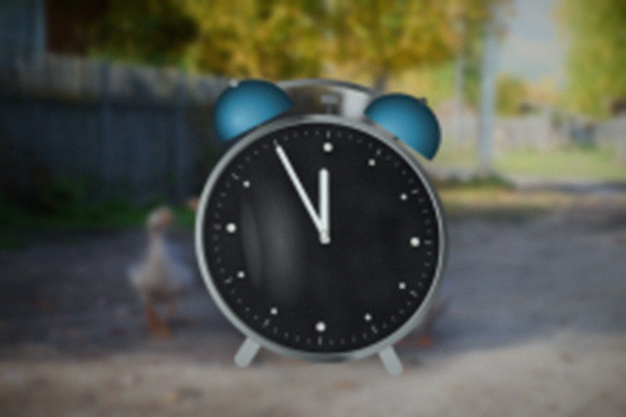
11:55
